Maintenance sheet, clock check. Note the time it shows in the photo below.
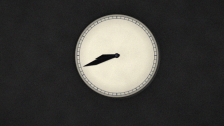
8:42
